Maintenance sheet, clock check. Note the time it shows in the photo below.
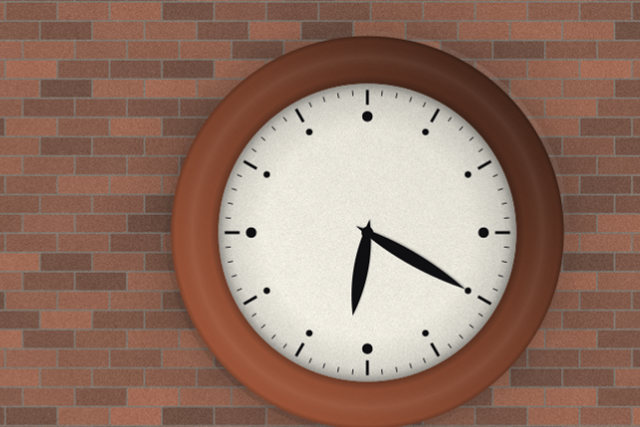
6:20
